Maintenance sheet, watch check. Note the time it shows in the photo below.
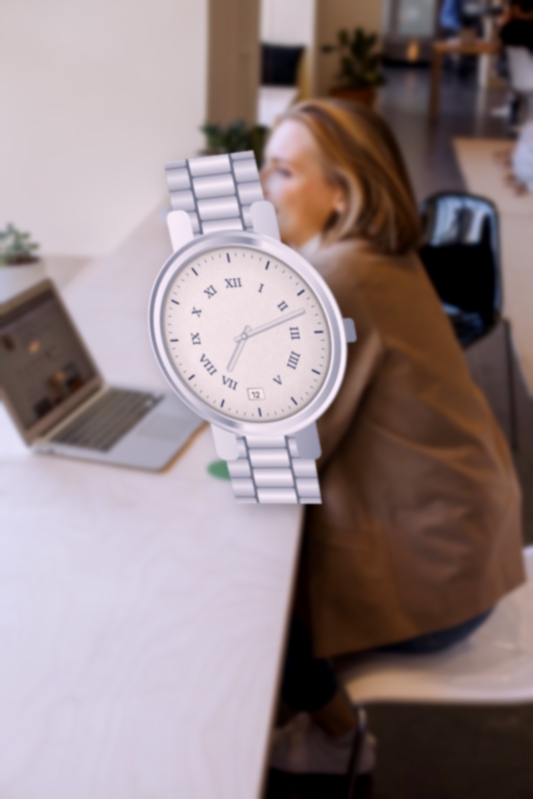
7:12
